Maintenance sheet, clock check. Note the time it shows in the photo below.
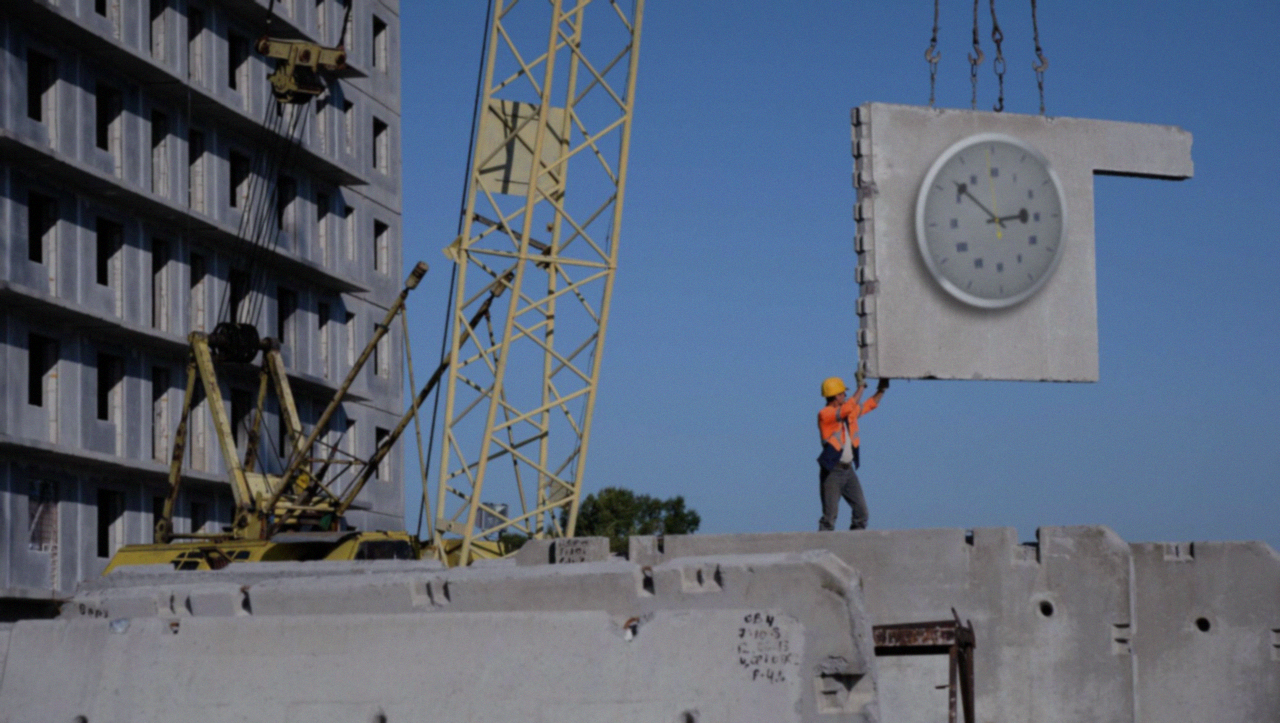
2:51:59
